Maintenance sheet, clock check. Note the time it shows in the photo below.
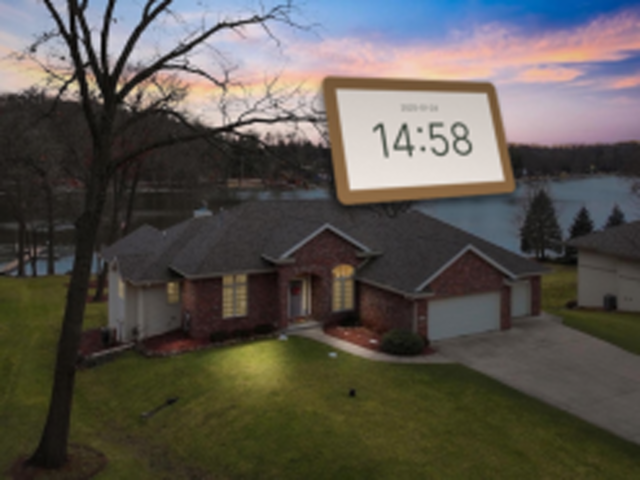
14:58
